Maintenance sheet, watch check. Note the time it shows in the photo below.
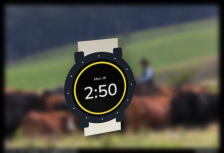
2:50
